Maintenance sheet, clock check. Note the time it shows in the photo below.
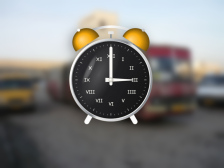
3:00
